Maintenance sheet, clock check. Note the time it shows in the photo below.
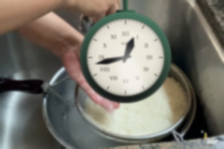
12:43
